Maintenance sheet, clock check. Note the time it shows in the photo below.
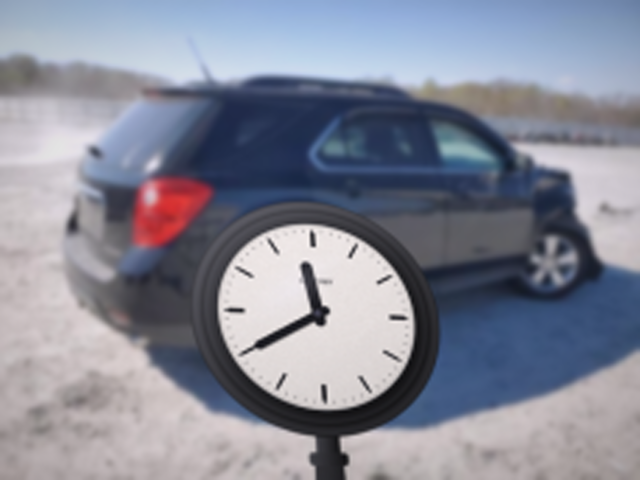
11:40
